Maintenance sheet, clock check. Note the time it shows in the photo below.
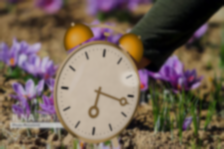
6:17
